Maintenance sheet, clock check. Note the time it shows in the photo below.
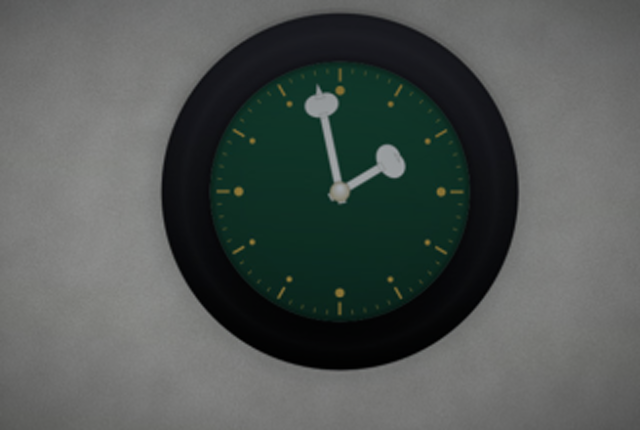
1:58
